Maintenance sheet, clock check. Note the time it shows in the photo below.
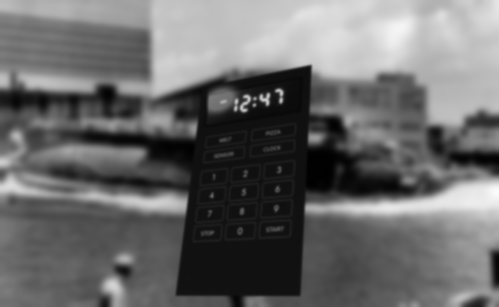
12:47
